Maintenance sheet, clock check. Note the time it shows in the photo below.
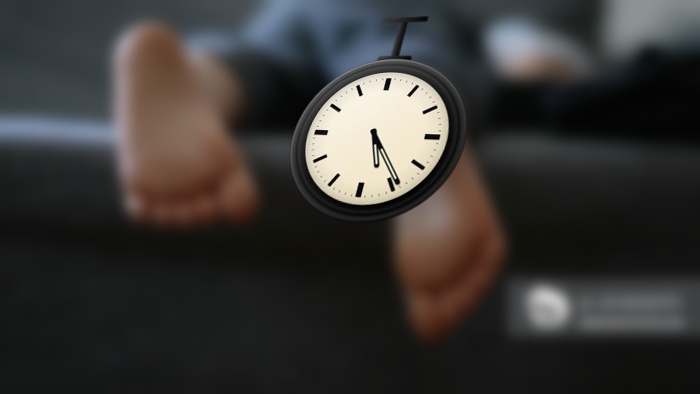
5:24
